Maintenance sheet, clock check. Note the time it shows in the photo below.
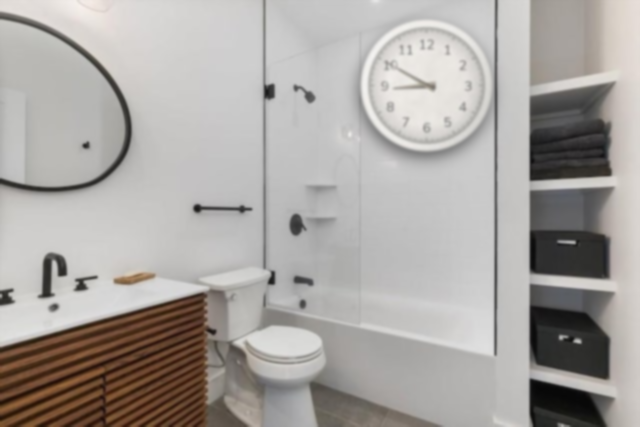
8:50
